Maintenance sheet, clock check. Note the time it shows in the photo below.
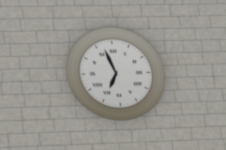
6:57
